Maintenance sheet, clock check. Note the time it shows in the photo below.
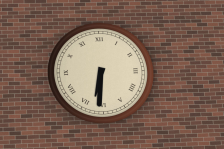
6:31
